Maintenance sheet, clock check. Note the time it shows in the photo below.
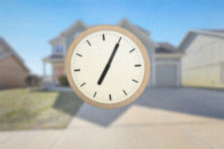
7:05
